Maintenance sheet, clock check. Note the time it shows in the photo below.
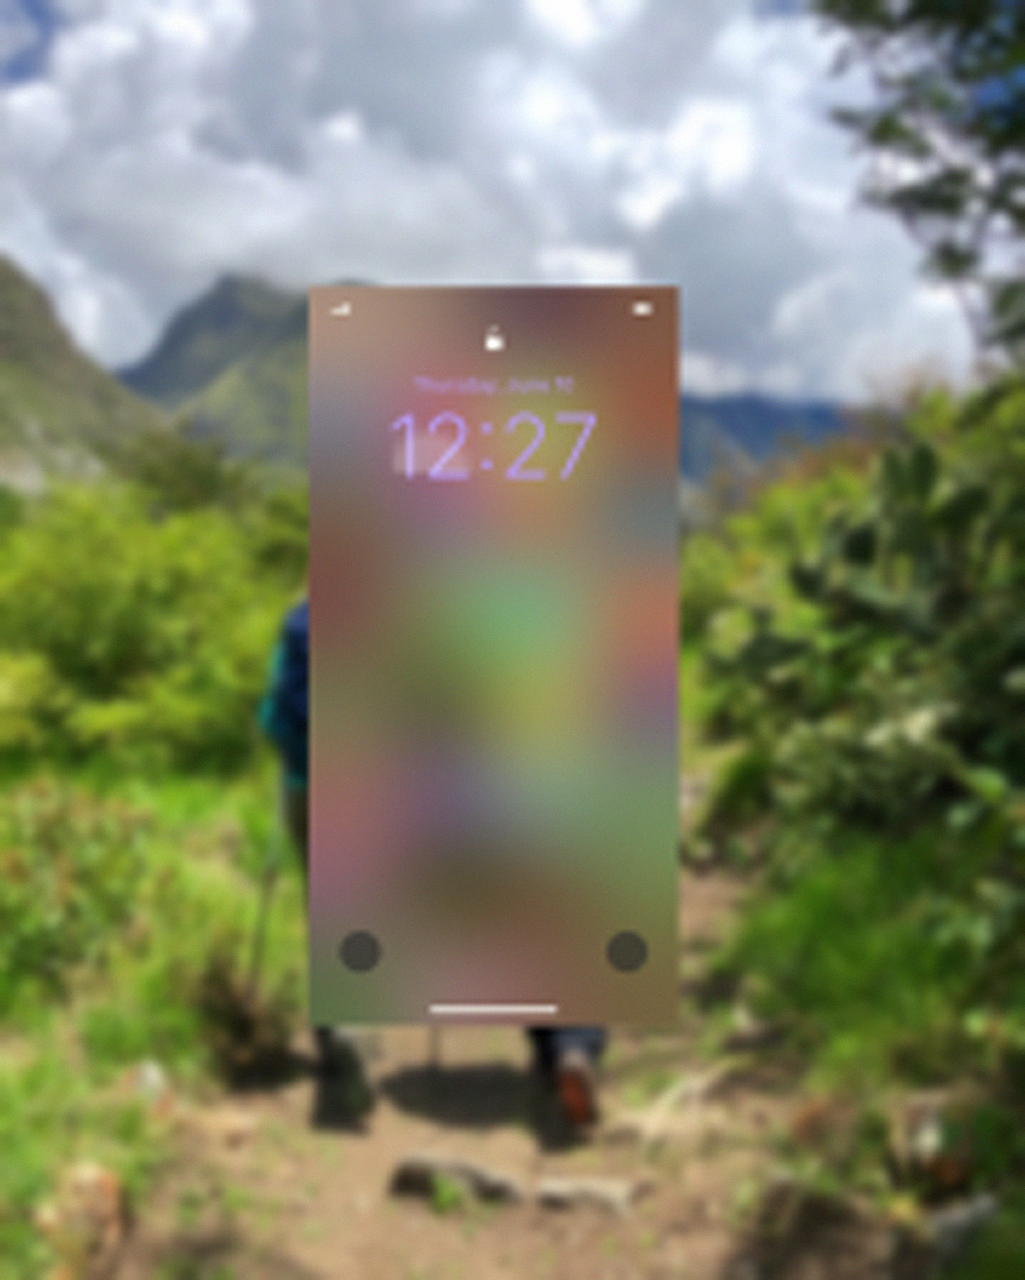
12:27
